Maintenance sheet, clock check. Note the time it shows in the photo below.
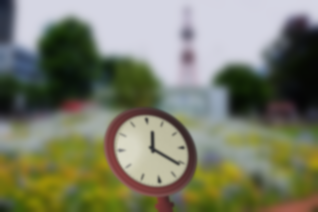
12:21
